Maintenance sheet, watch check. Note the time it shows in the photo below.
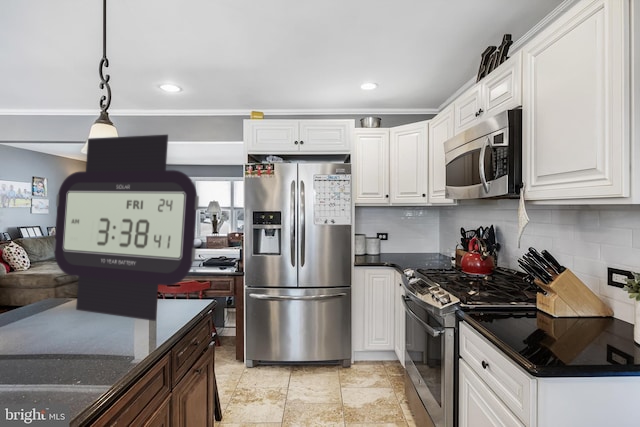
3:38:41
